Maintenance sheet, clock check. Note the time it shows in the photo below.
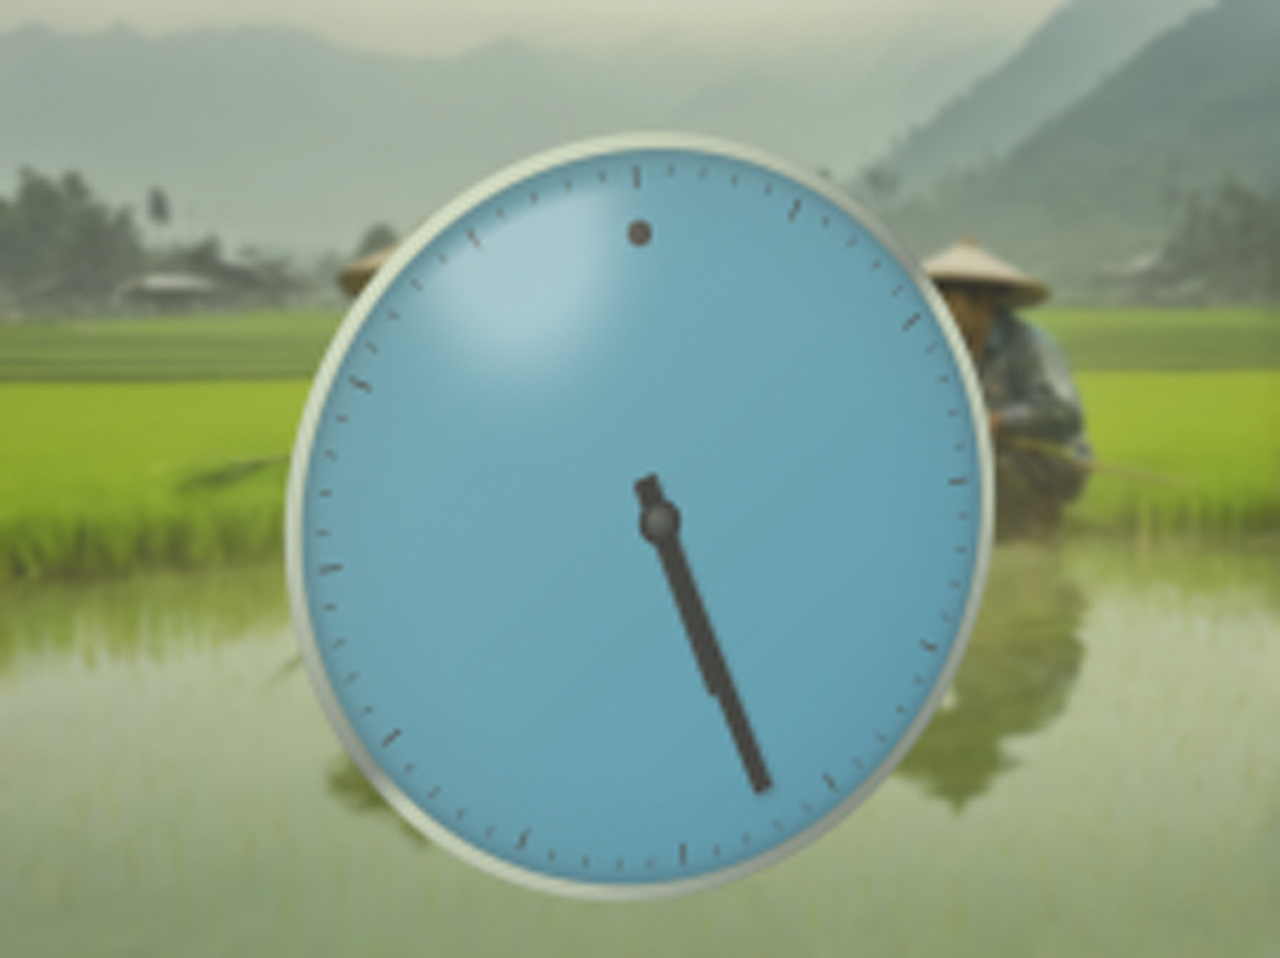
5:27
